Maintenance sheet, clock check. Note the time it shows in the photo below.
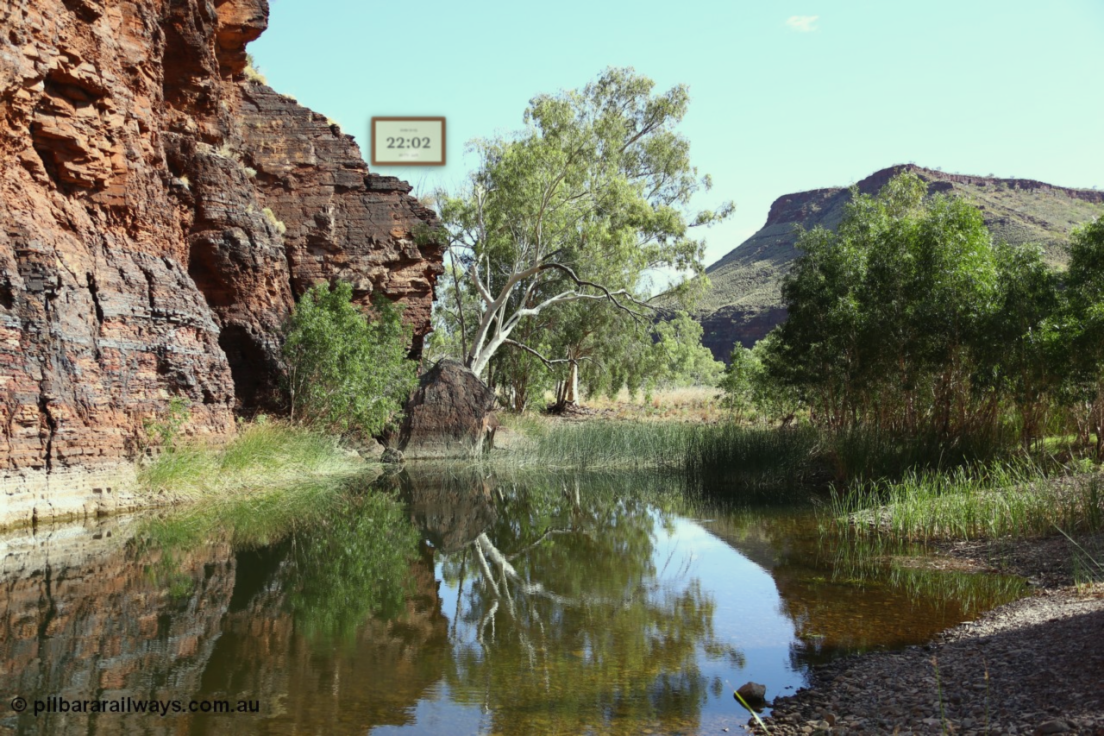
22:02
